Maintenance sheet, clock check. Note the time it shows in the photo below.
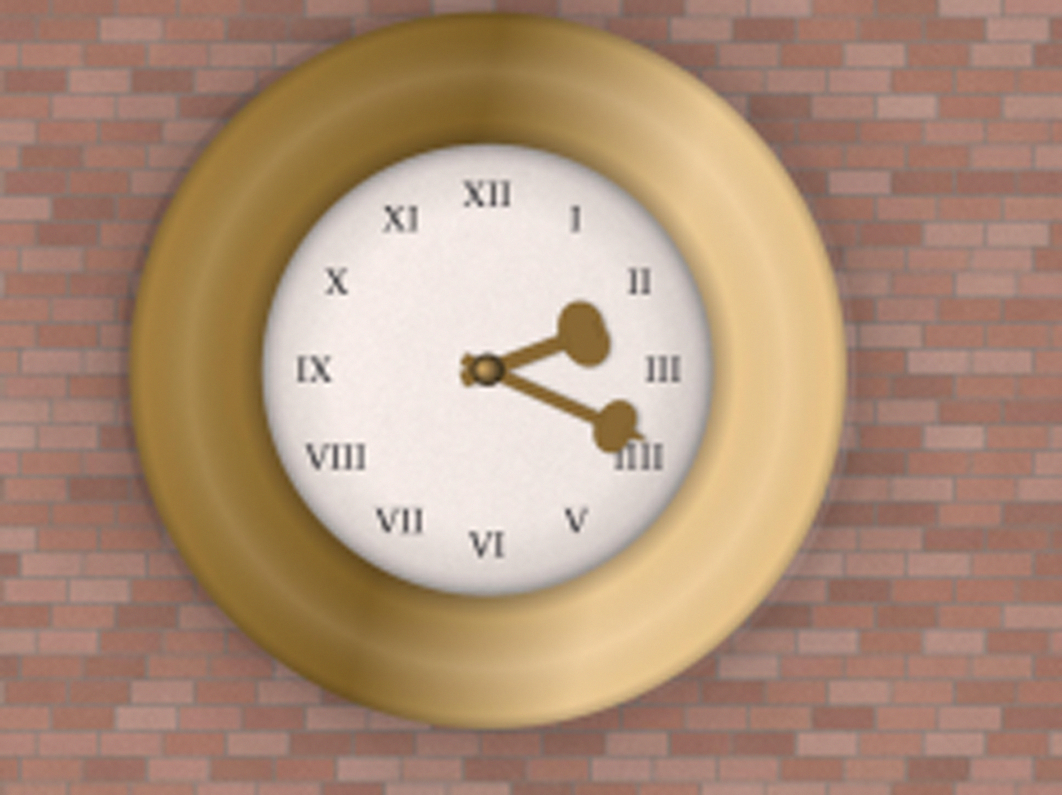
2:19
